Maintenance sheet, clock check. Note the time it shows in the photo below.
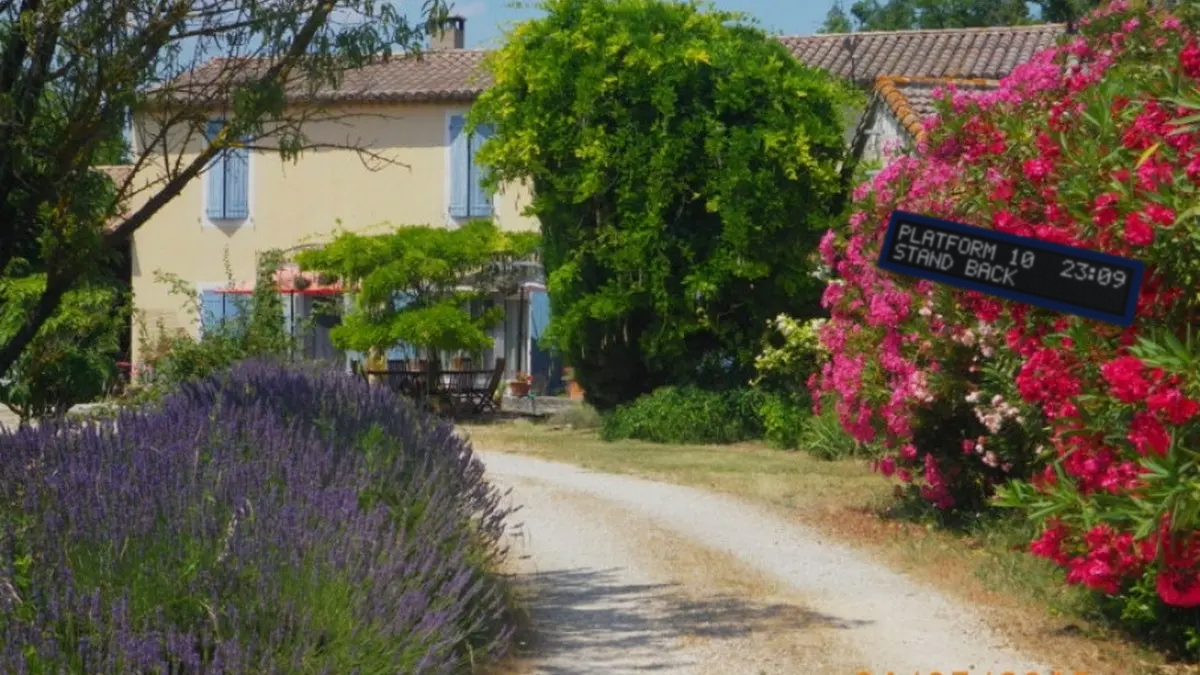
23:09
